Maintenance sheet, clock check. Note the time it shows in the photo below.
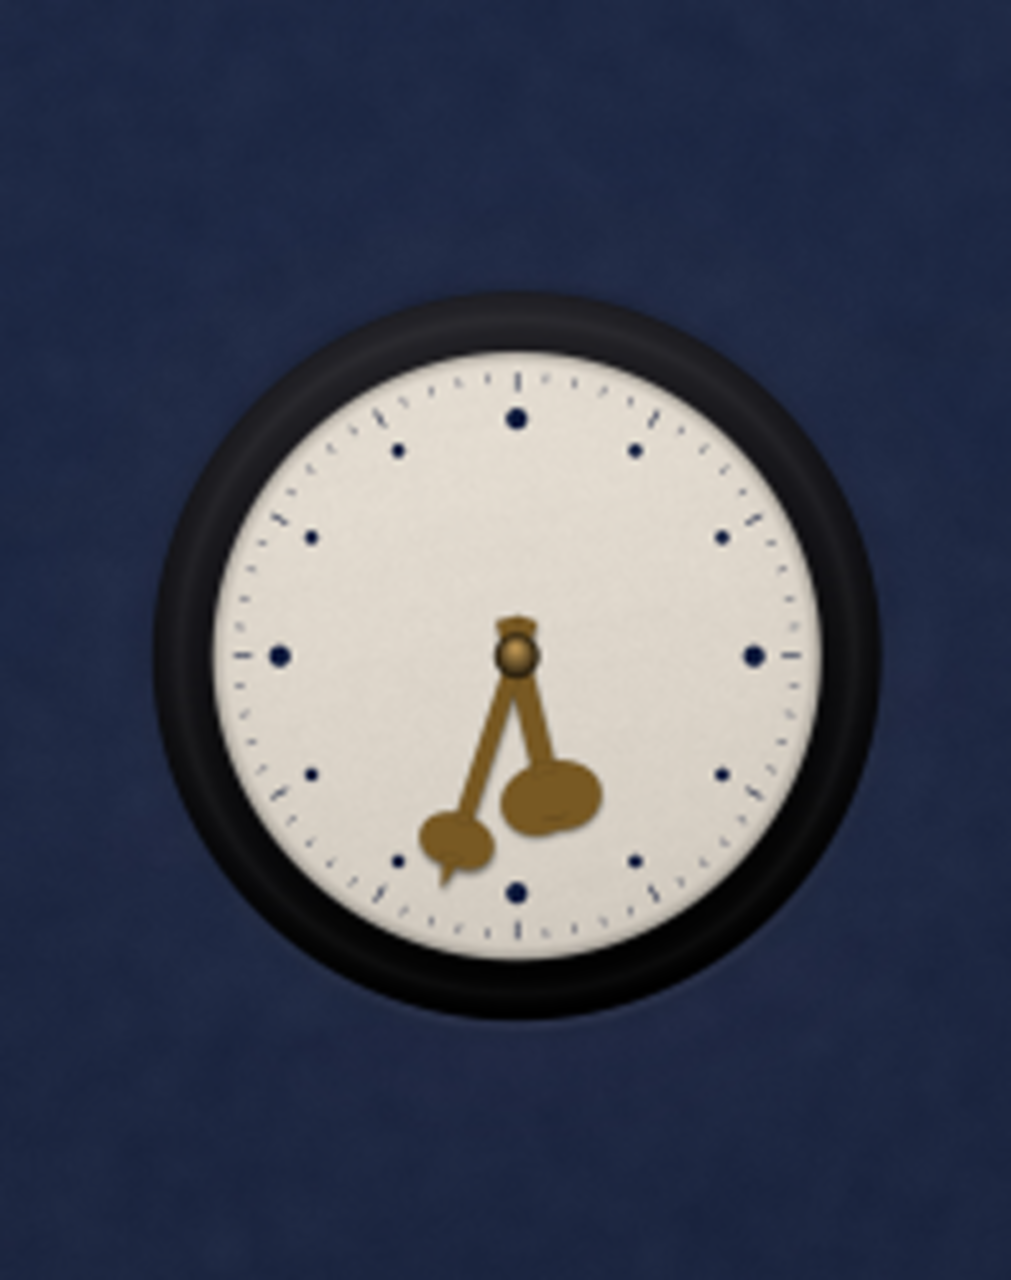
5:33
